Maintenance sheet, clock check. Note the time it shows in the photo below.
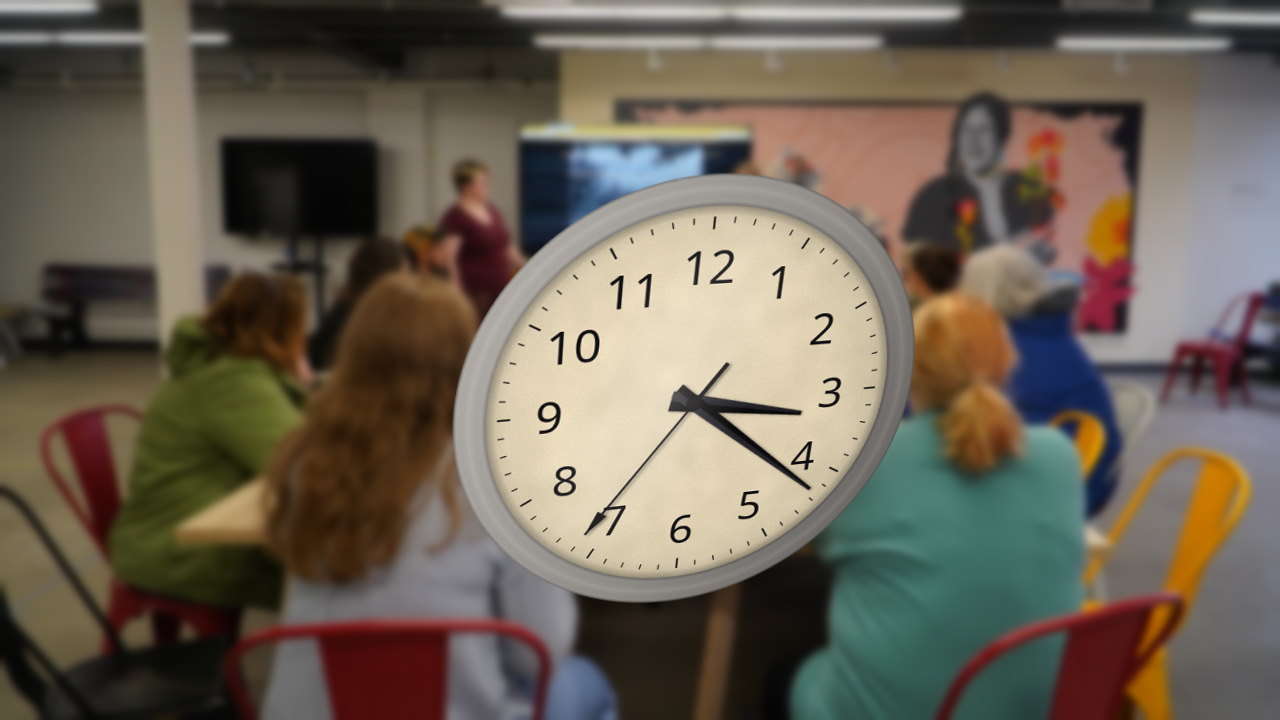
3:21:36
